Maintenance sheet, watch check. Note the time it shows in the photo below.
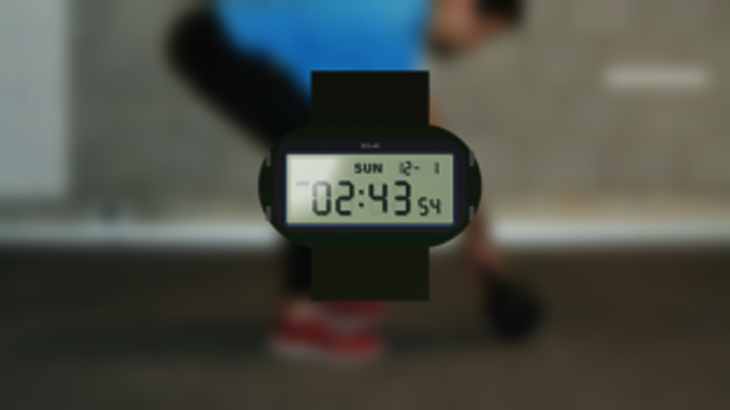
2:43:54
